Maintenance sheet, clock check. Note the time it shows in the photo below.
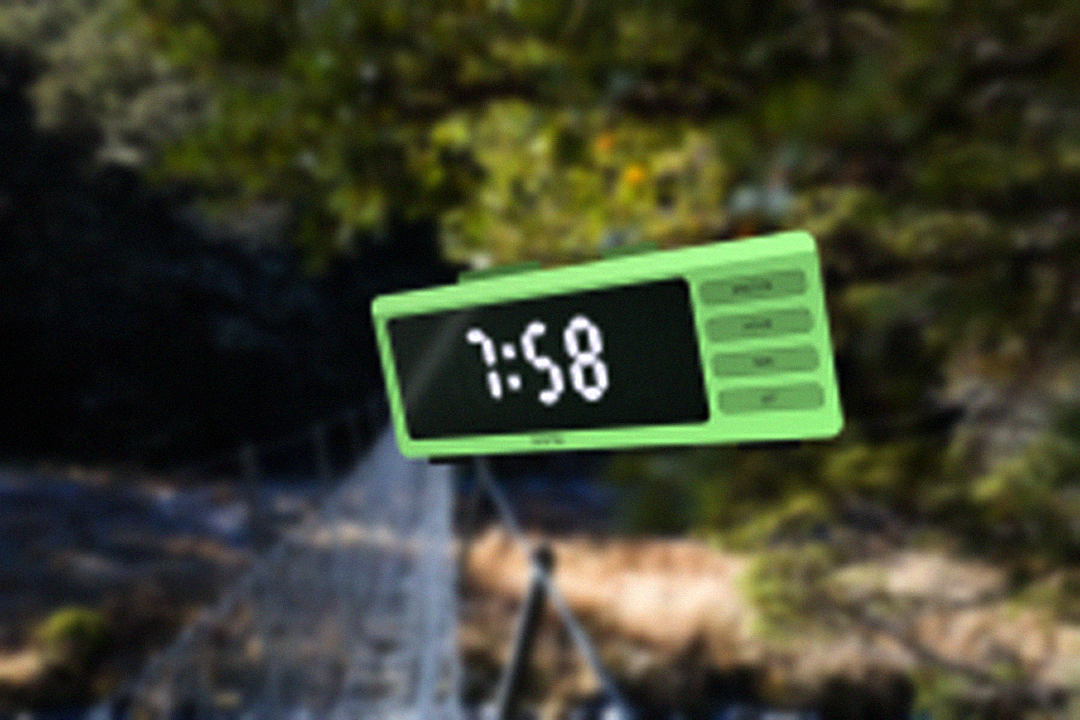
7:58
